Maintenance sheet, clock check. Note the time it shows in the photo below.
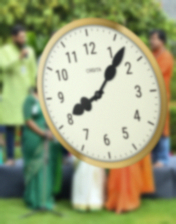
8:07
